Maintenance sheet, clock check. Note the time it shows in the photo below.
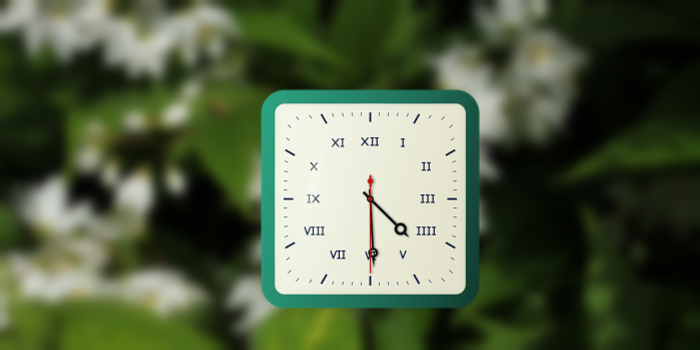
4:29:30
